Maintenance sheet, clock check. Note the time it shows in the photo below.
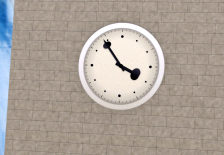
3:54
